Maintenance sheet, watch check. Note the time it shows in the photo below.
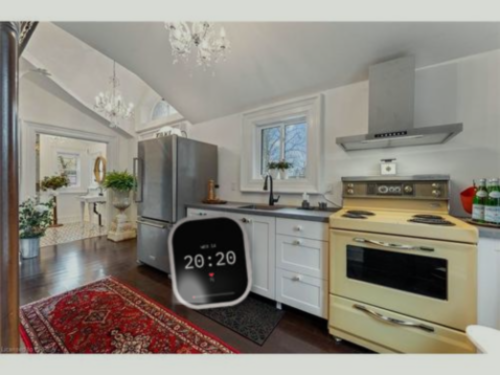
20:20
